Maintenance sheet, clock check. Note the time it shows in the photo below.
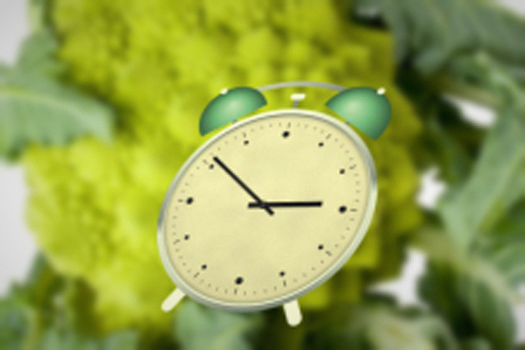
2:51
